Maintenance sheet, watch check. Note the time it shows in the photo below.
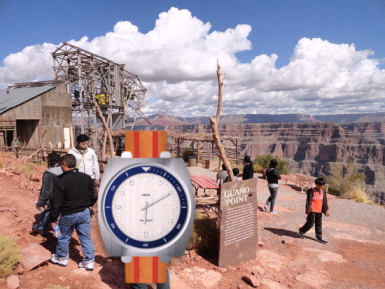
6:10
